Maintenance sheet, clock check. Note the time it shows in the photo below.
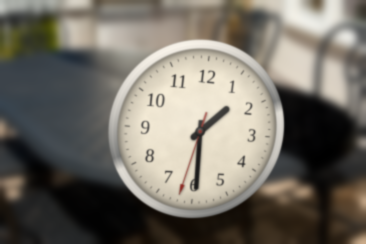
1:29:32
